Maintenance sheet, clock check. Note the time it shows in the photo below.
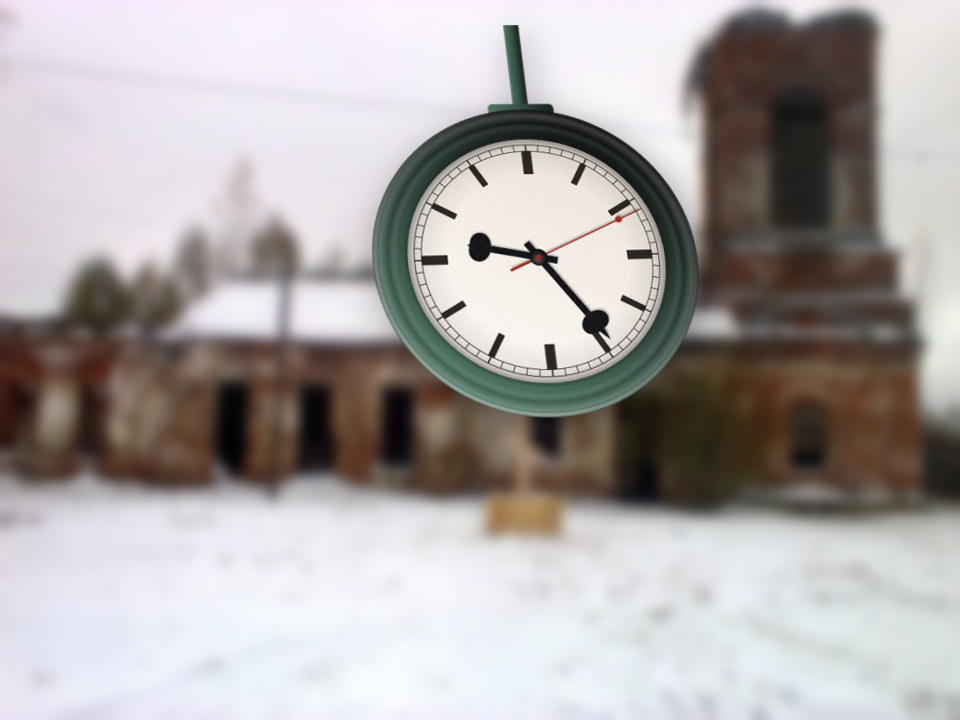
9:24:11
